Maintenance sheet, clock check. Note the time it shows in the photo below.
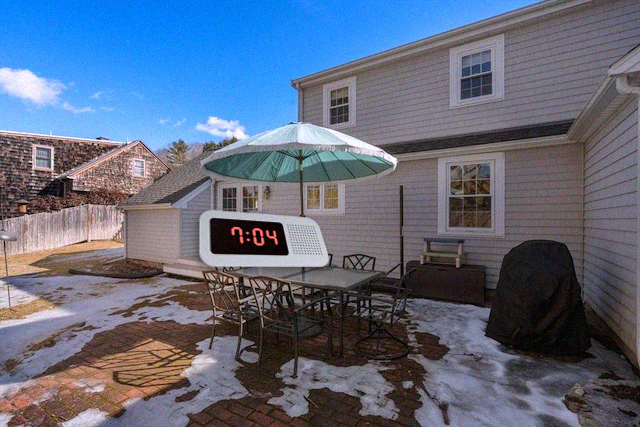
7:04
